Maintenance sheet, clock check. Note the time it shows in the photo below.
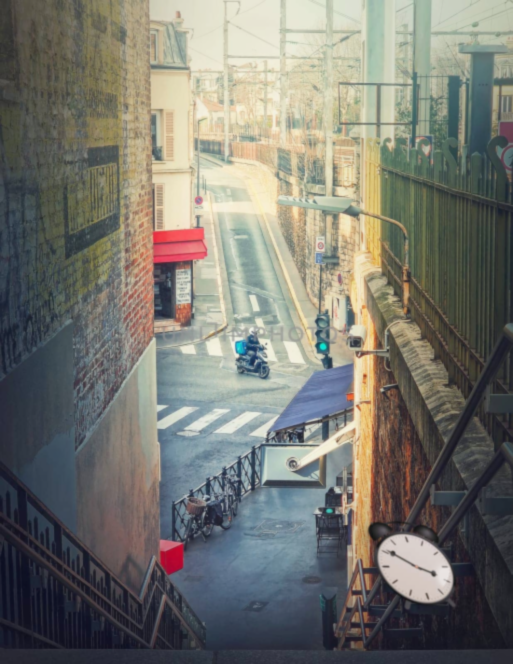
3:51
